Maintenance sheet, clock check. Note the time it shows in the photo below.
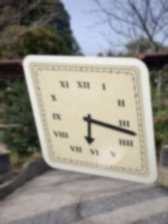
6:17
